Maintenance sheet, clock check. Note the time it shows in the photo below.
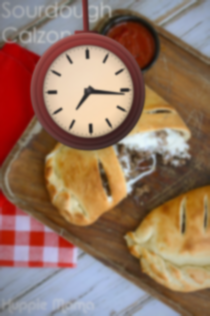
7:16
